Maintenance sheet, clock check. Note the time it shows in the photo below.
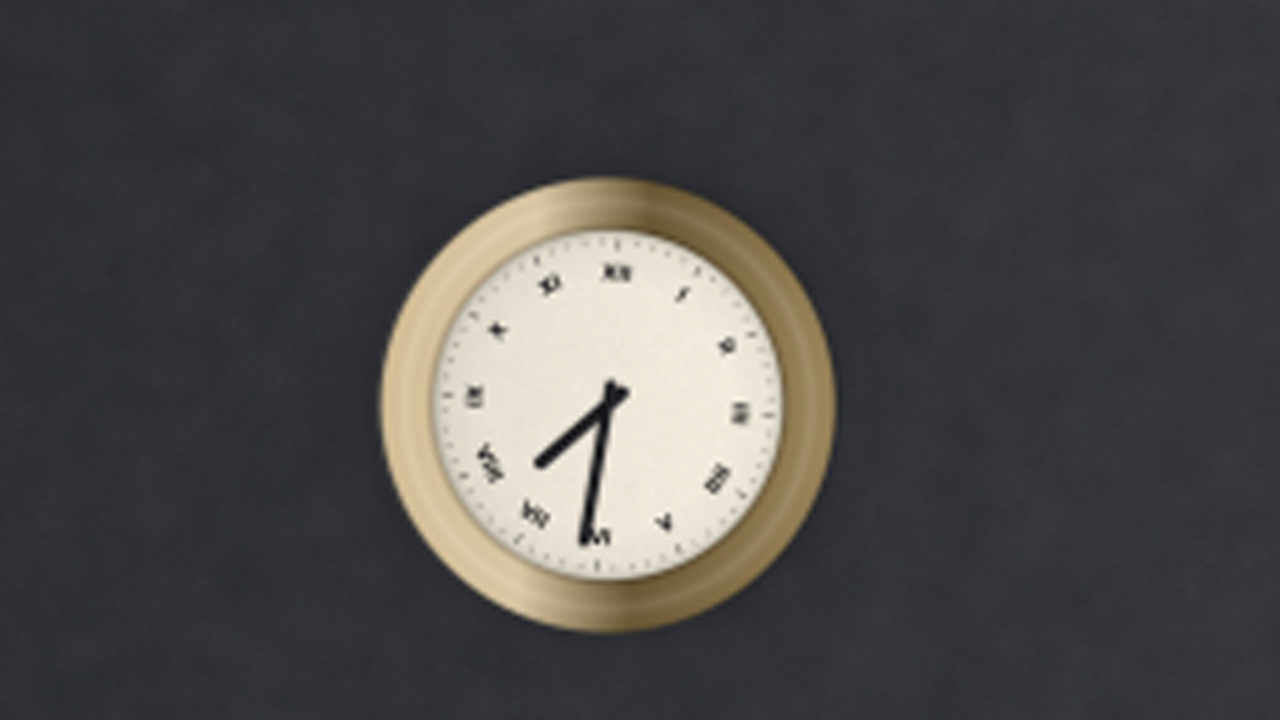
7:31
